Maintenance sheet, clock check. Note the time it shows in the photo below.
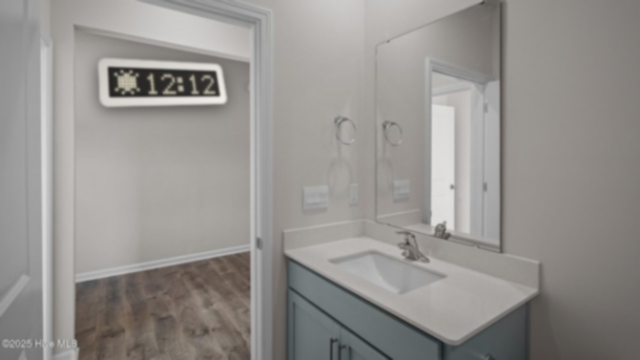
12:12
